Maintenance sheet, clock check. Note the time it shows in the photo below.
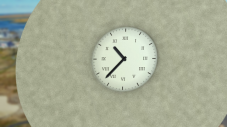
10:37
